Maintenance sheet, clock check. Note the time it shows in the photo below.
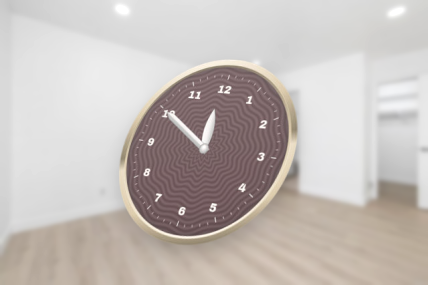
11:50
